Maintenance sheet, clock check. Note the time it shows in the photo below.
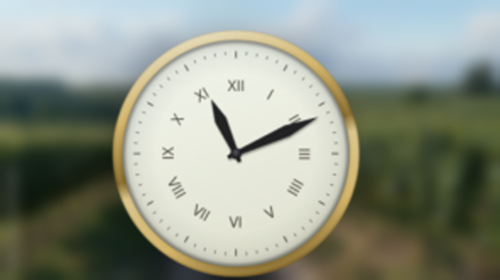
11:11
